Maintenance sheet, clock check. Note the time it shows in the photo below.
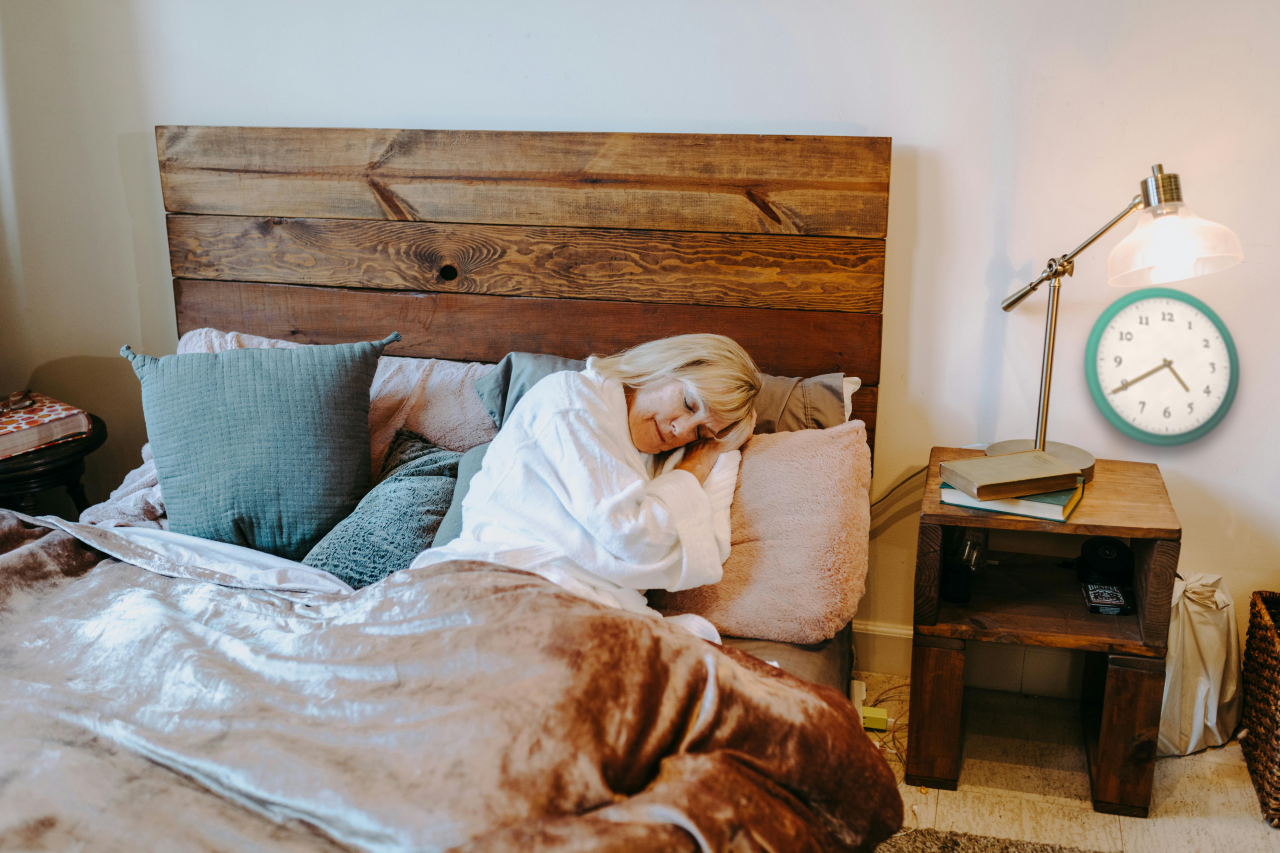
4:40
